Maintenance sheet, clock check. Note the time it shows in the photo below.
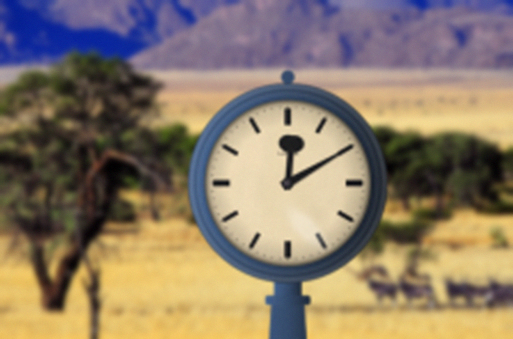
12:10
